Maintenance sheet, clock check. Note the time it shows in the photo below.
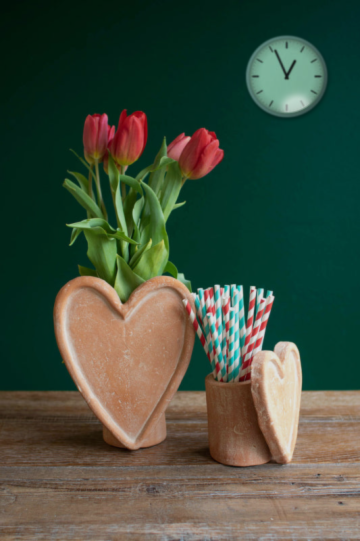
12:56
